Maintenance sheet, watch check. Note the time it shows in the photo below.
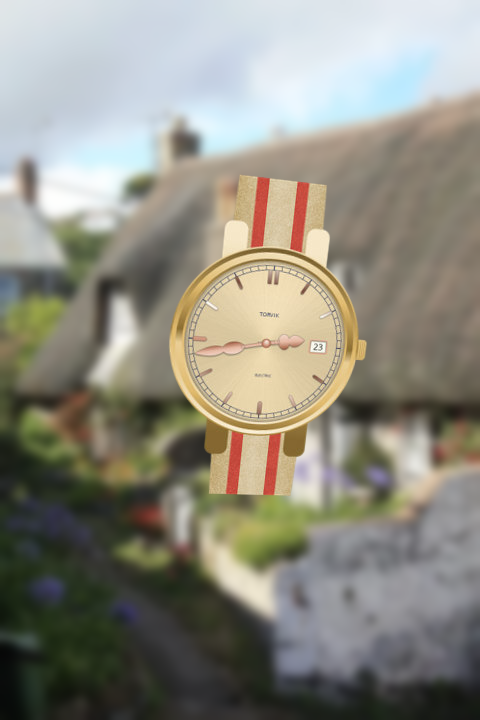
2:43
